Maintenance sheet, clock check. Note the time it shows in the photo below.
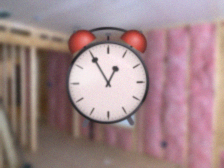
12:55
